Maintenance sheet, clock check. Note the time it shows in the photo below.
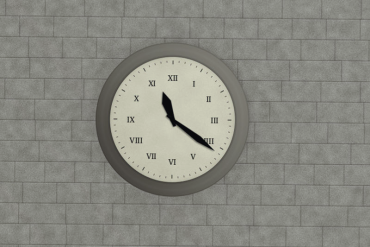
11:21
